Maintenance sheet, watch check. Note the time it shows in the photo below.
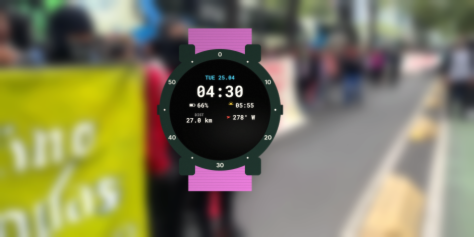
4:30
